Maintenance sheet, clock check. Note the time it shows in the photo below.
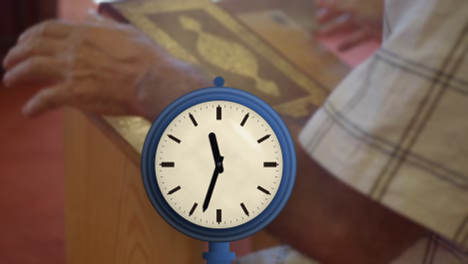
11:33
